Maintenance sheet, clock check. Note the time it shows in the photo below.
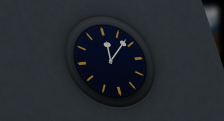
12:08
